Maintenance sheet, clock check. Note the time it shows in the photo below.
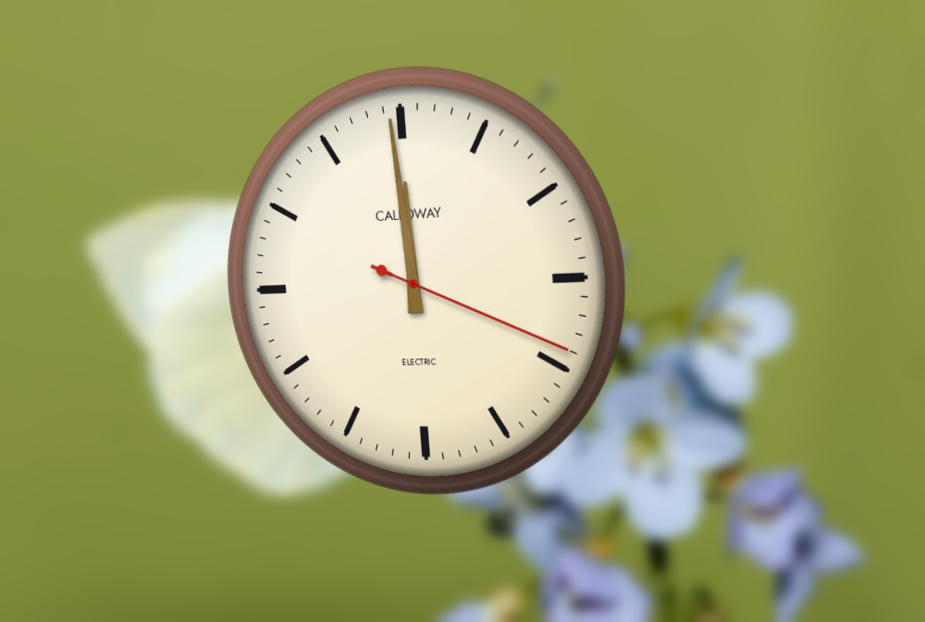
11:59:19
